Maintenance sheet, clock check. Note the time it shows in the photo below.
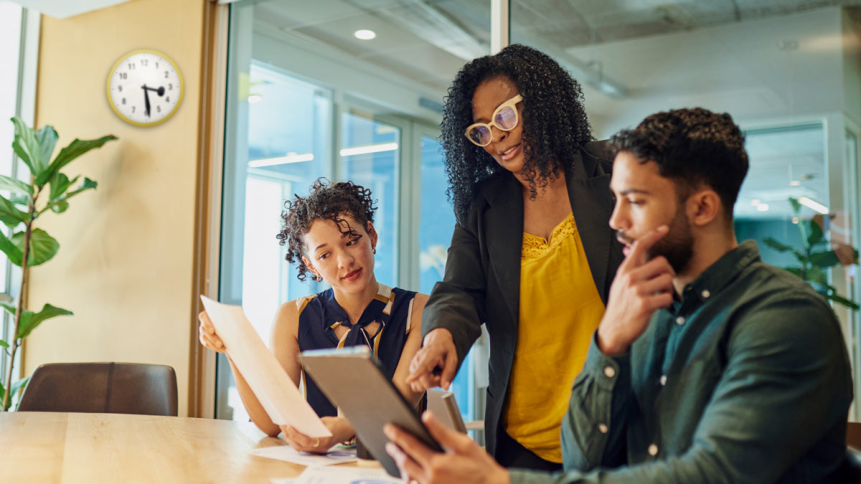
3:29
